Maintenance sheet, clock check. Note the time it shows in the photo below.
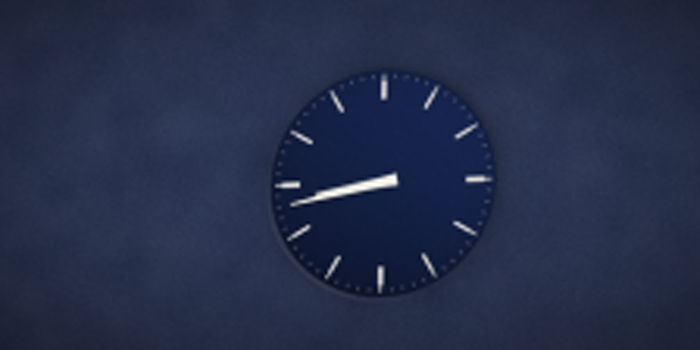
8:43
